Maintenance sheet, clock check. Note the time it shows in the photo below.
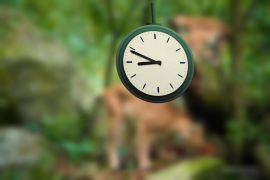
8:49
